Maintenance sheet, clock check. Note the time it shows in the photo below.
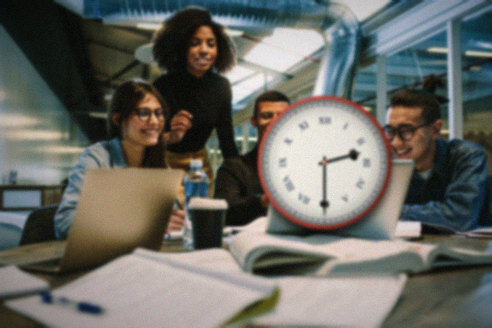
2:30
